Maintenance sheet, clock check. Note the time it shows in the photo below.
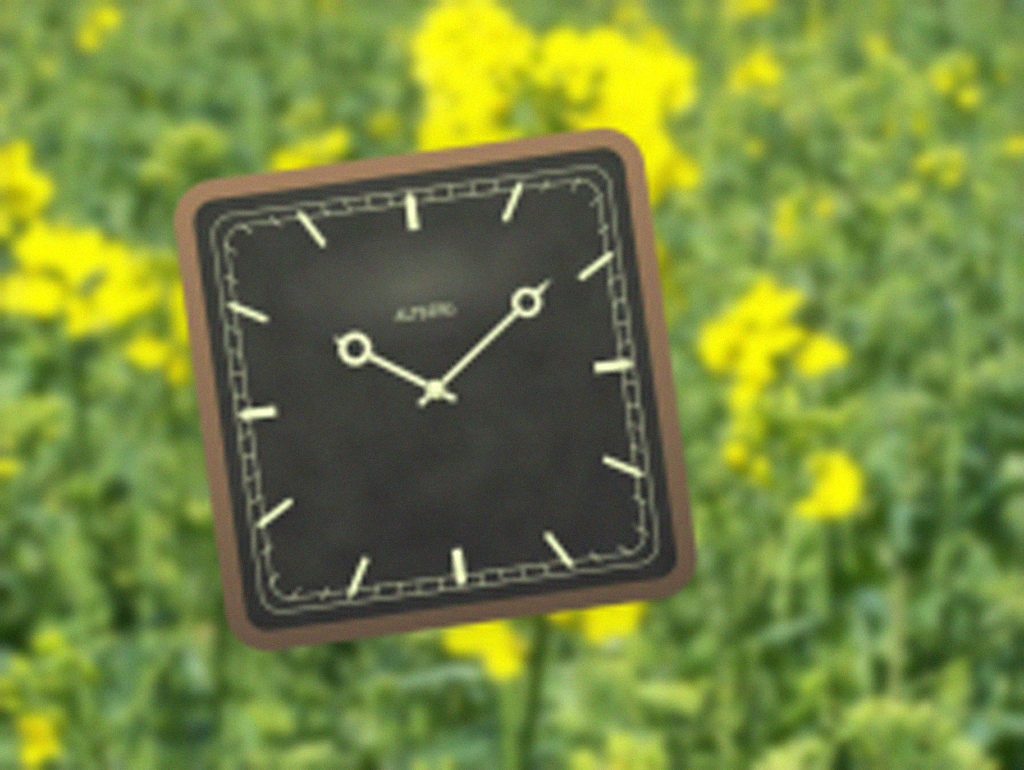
10:09
